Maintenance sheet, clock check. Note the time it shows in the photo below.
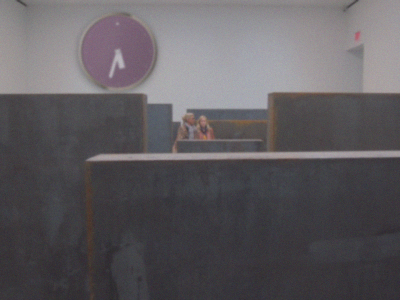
5:33
